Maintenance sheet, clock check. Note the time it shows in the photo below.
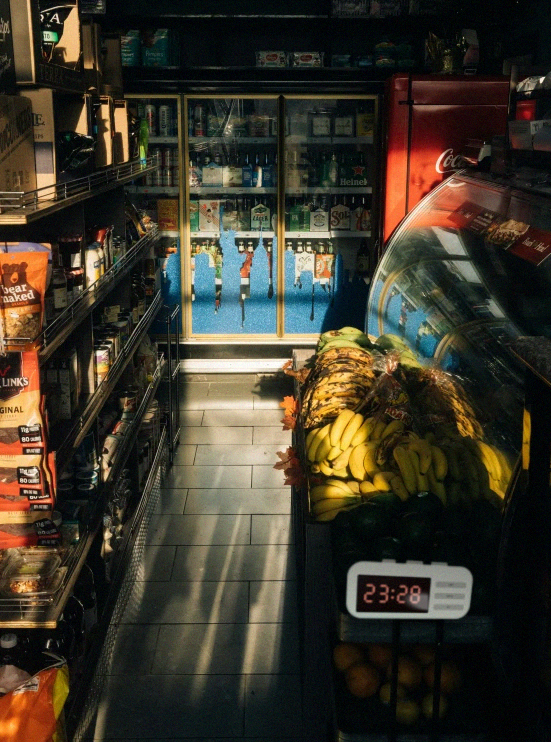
23:28
